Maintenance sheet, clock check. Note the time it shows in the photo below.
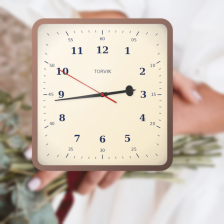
2:43:50
